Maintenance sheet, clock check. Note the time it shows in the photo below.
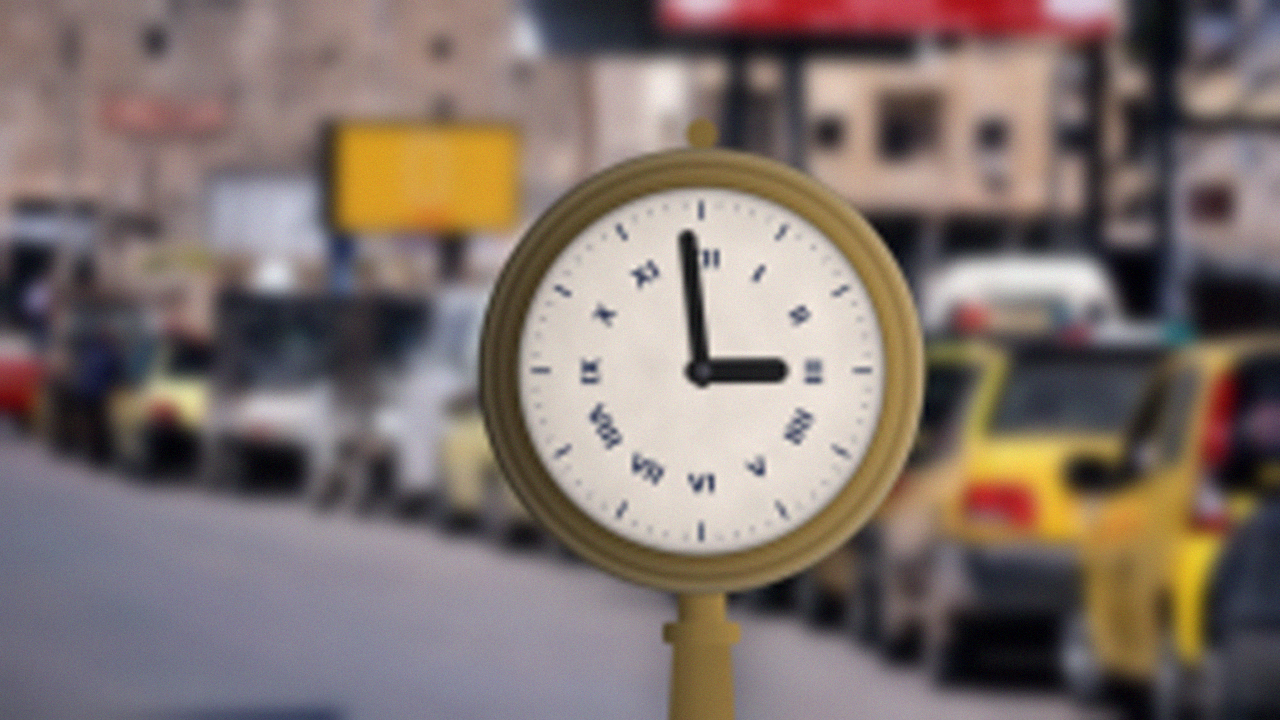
2:59
